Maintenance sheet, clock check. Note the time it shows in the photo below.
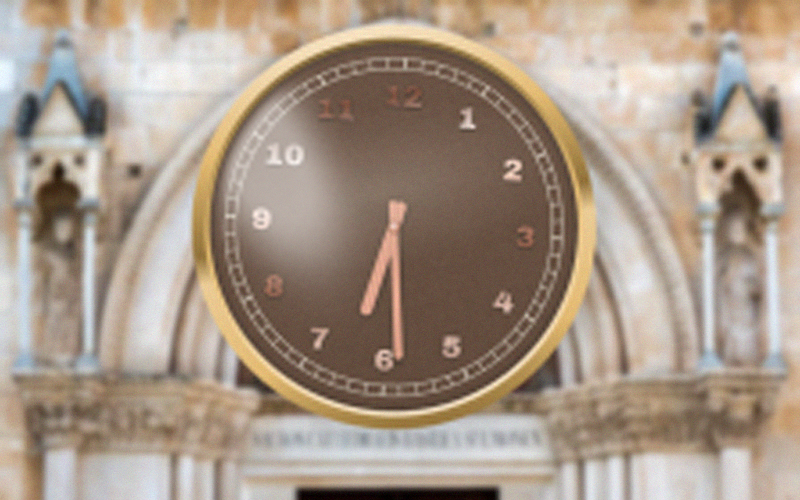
6:29
